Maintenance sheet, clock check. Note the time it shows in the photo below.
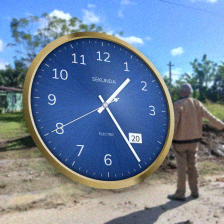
1:24:40
